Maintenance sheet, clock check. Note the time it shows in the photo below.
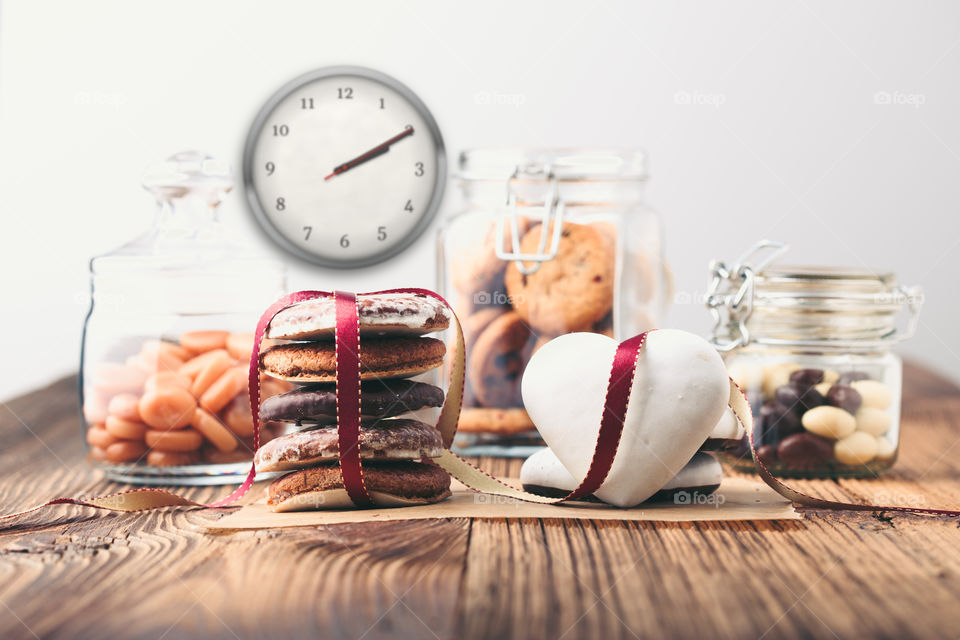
2:10:10
